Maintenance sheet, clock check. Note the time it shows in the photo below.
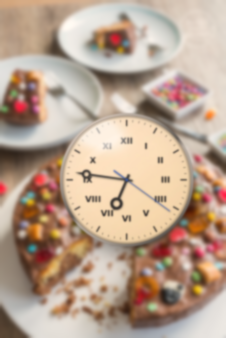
6:46:21
